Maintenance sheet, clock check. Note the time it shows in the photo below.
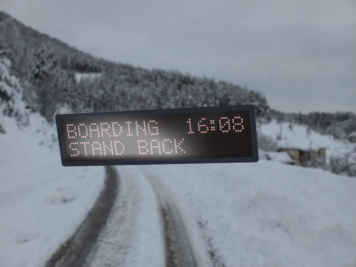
16:08
